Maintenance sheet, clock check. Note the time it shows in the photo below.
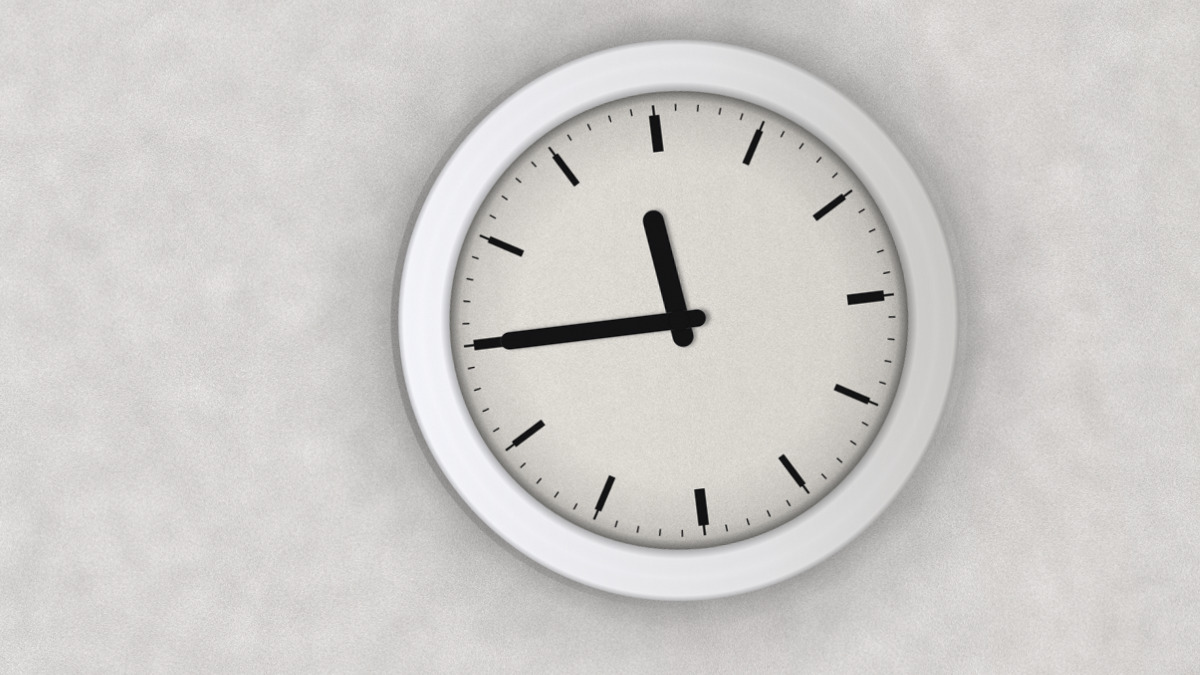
11:45
